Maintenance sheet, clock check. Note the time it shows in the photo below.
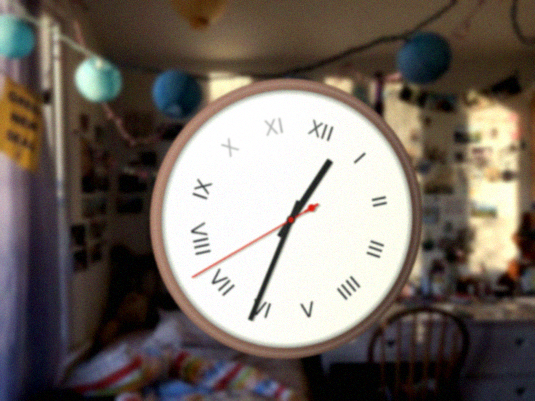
12:30:37
